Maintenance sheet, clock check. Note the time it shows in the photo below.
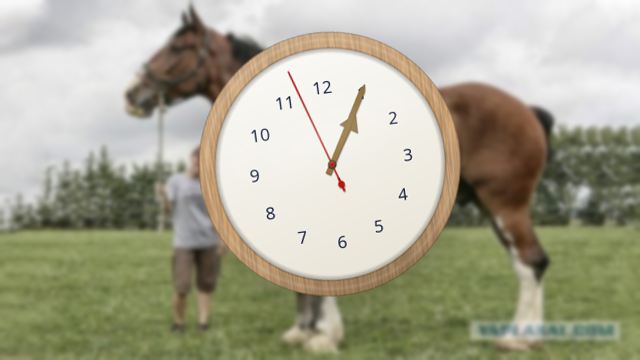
1:04:57
